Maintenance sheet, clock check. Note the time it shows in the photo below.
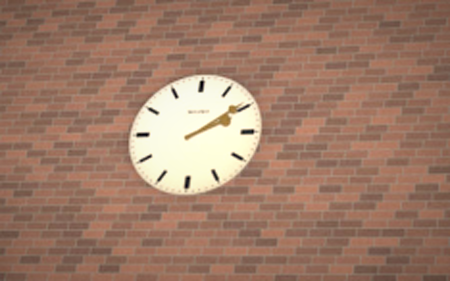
2:09
